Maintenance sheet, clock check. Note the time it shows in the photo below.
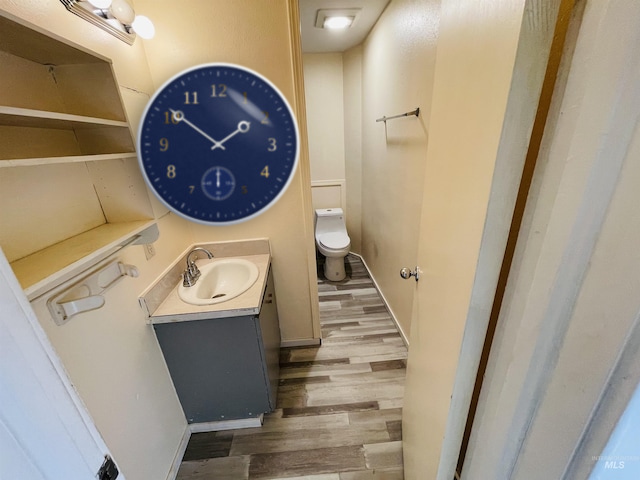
1:51
